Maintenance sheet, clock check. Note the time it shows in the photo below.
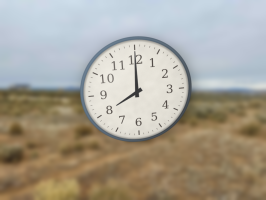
8:00
